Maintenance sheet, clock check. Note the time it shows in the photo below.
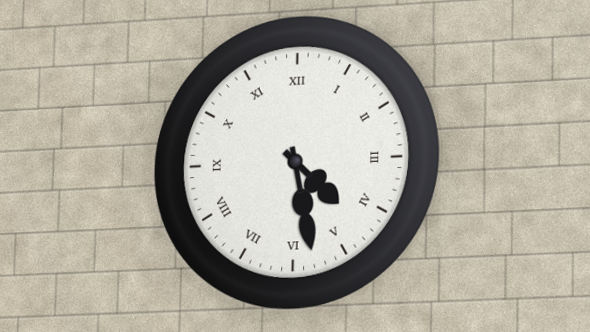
4:28
